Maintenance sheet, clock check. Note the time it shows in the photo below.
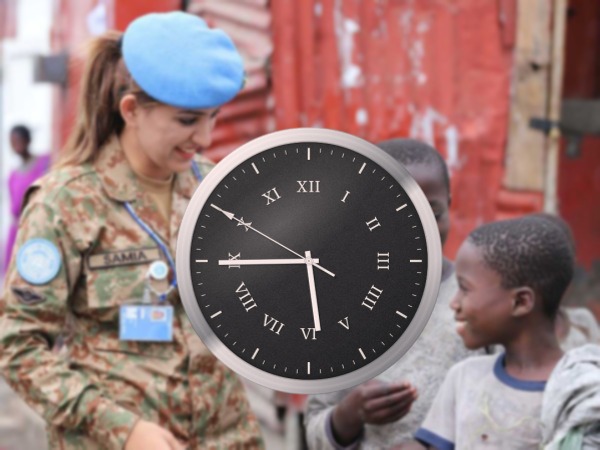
5:44:50
